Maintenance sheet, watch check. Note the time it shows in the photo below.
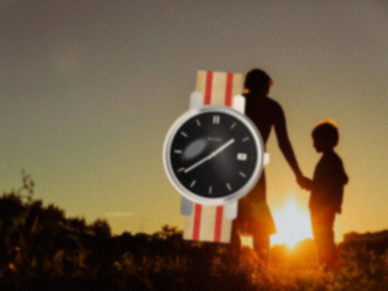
1:39
